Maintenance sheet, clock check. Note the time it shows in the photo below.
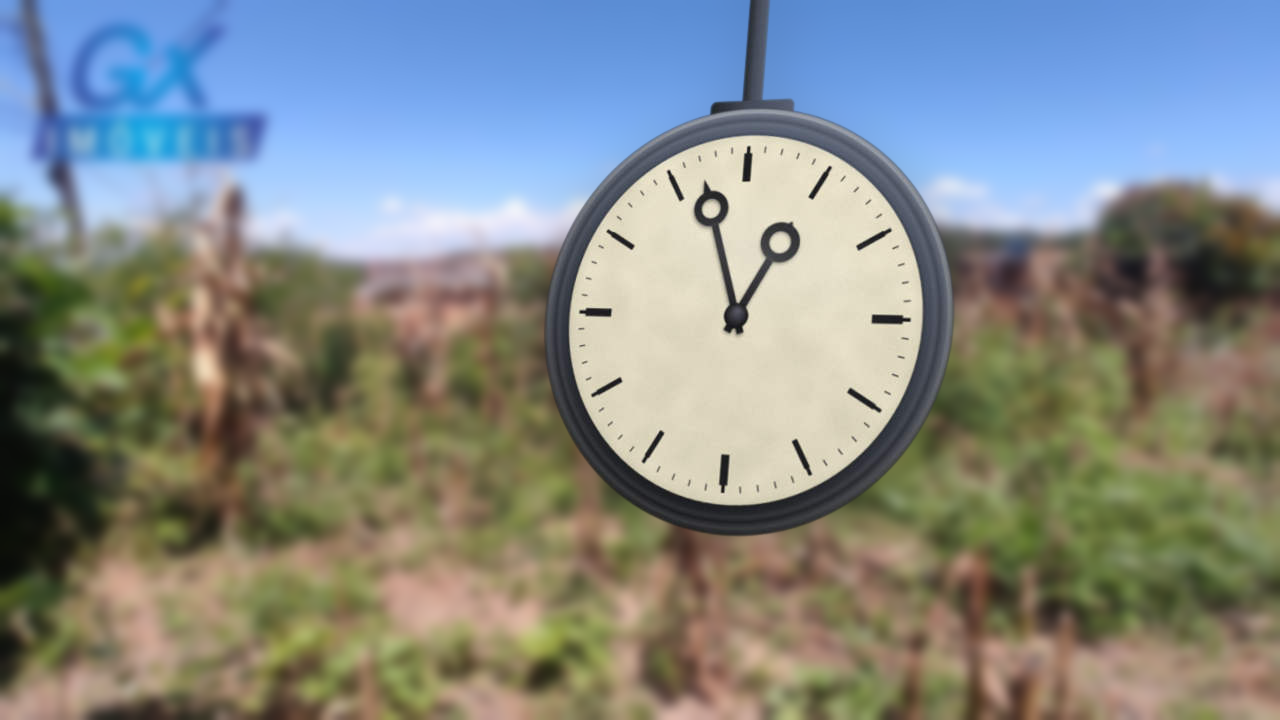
12:57
